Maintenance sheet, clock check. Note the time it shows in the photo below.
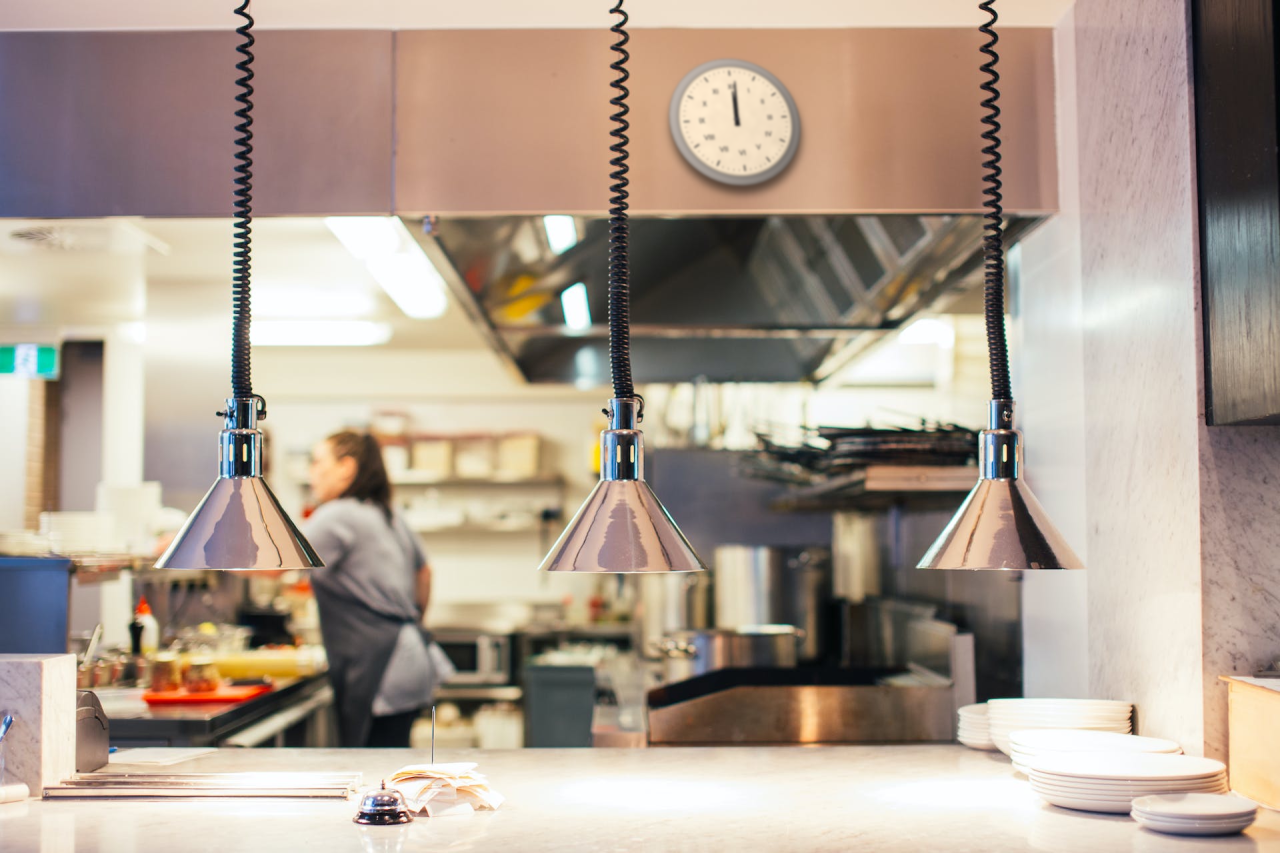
12:01
